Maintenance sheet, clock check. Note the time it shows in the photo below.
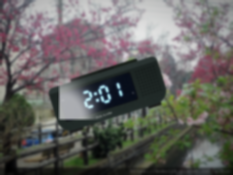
2:01
